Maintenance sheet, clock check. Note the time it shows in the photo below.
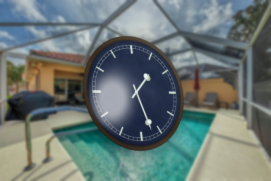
1:27
